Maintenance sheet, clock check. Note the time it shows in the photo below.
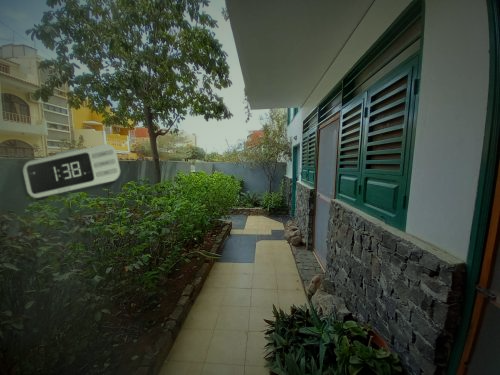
1:38
